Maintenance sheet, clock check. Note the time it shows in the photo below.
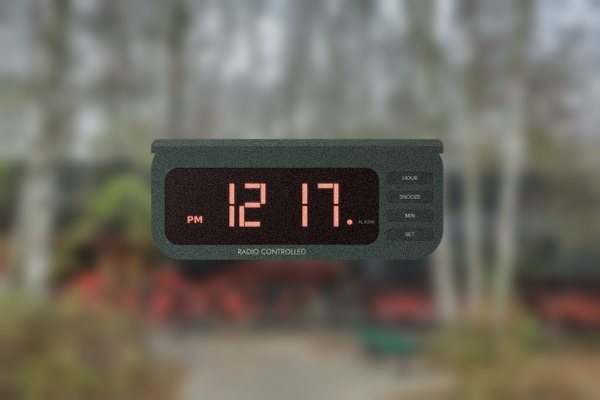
12:17
